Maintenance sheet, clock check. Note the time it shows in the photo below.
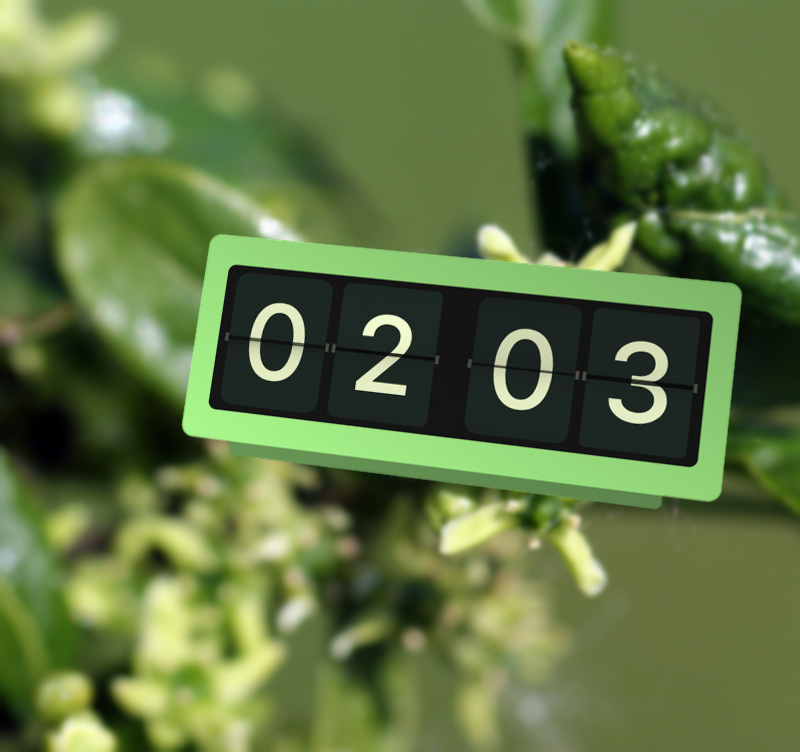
2:03
